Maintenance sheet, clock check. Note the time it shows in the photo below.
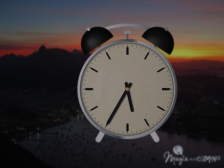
5:35
